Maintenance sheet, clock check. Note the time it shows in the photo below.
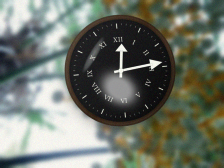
12:14
